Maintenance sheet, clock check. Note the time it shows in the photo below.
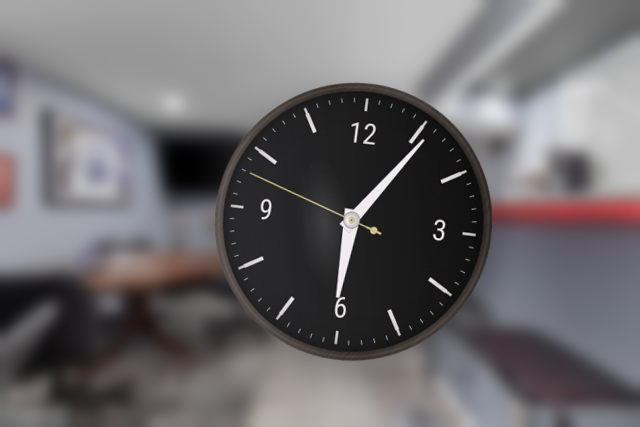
6:05:48
